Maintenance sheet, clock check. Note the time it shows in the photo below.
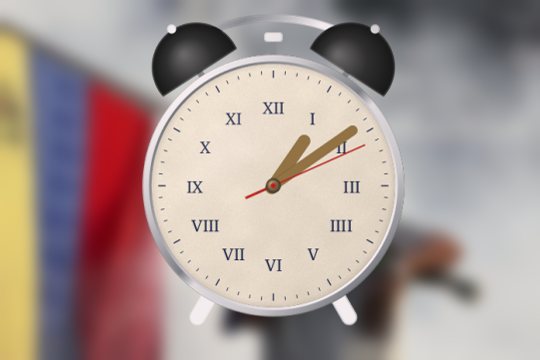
1:09:11
